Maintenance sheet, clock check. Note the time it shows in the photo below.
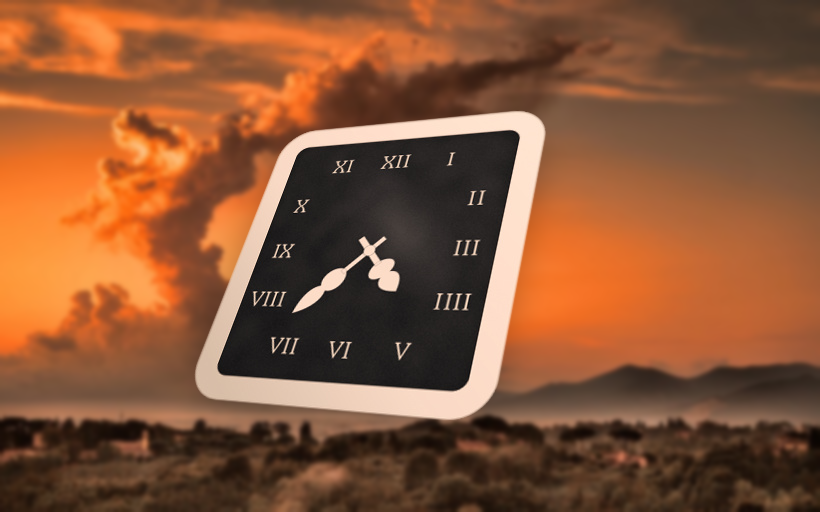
4:37
